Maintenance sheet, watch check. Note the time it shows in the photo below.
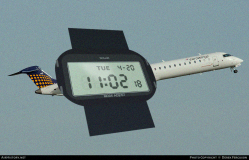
11:02:18
